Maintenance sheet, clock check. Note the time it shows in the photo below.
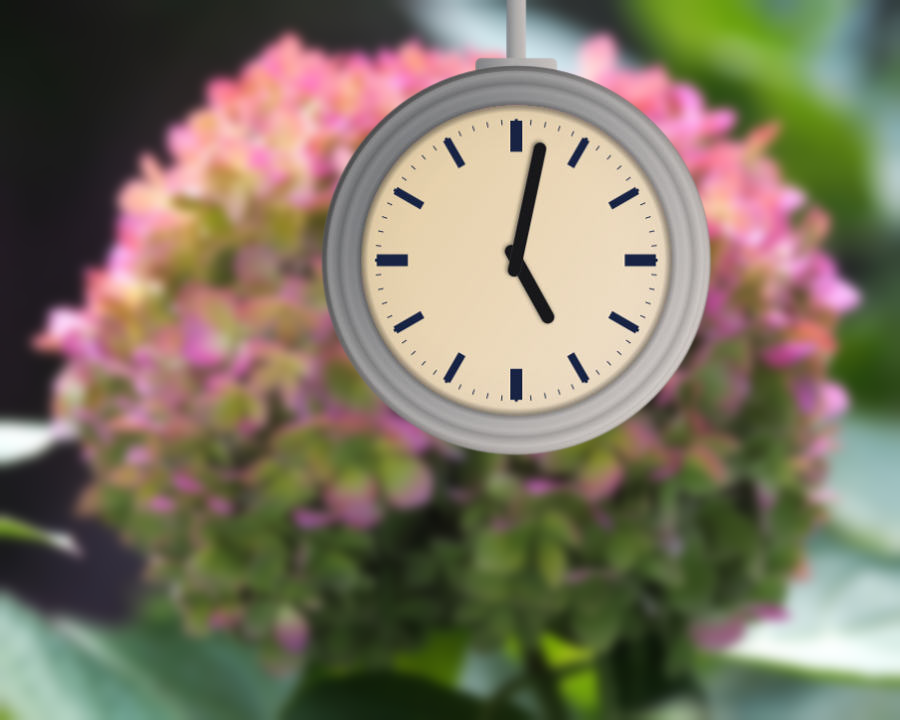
5:02
